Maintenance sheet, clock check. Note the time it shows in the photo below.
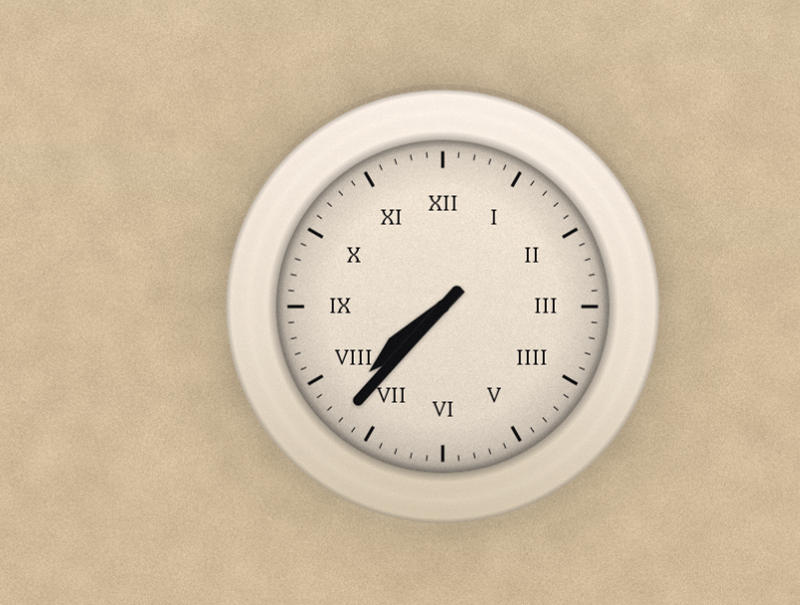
7:37
